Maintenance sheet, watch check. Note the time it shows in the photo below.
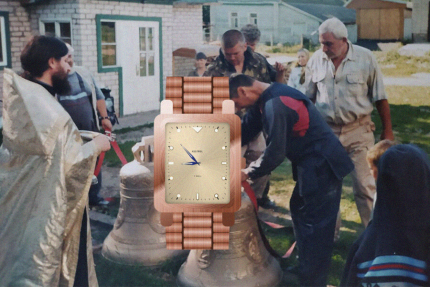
8:53
